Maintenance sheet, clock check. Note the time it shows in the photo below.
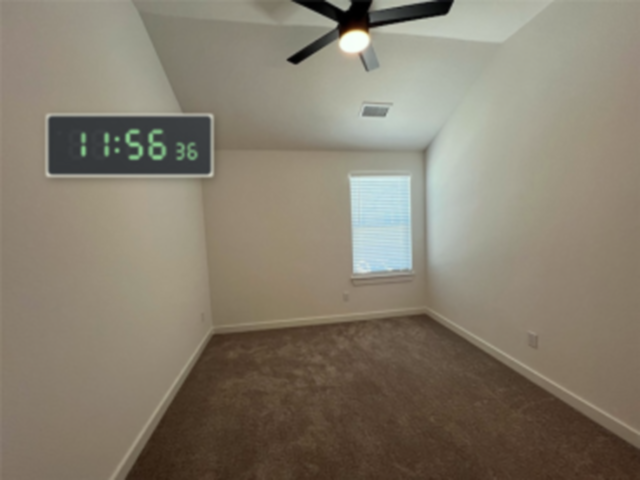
11:56:36
